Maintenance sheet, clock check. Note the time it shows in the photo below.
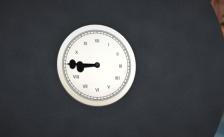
8:45
